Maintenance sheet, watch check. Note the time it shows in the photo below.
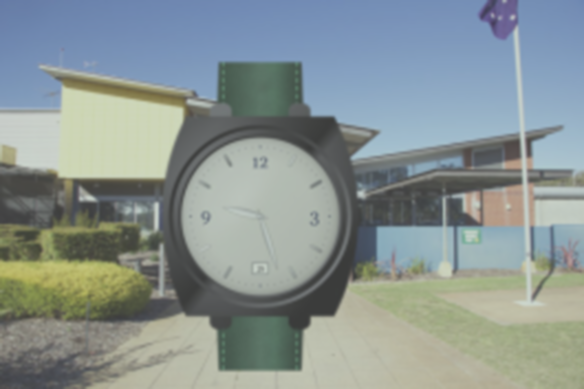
9:27
